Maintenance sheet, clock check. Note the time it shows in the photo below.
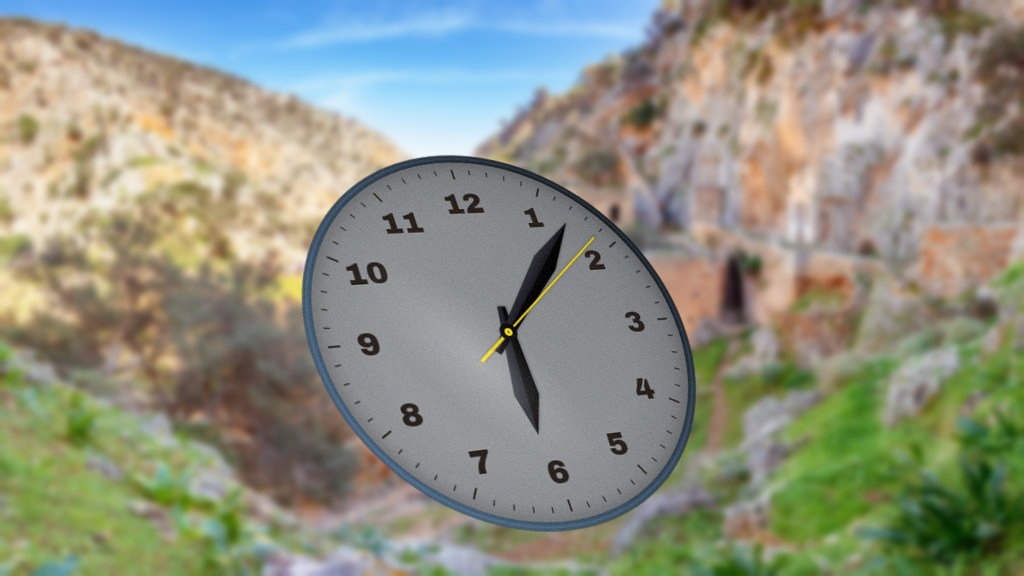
6:07:09
